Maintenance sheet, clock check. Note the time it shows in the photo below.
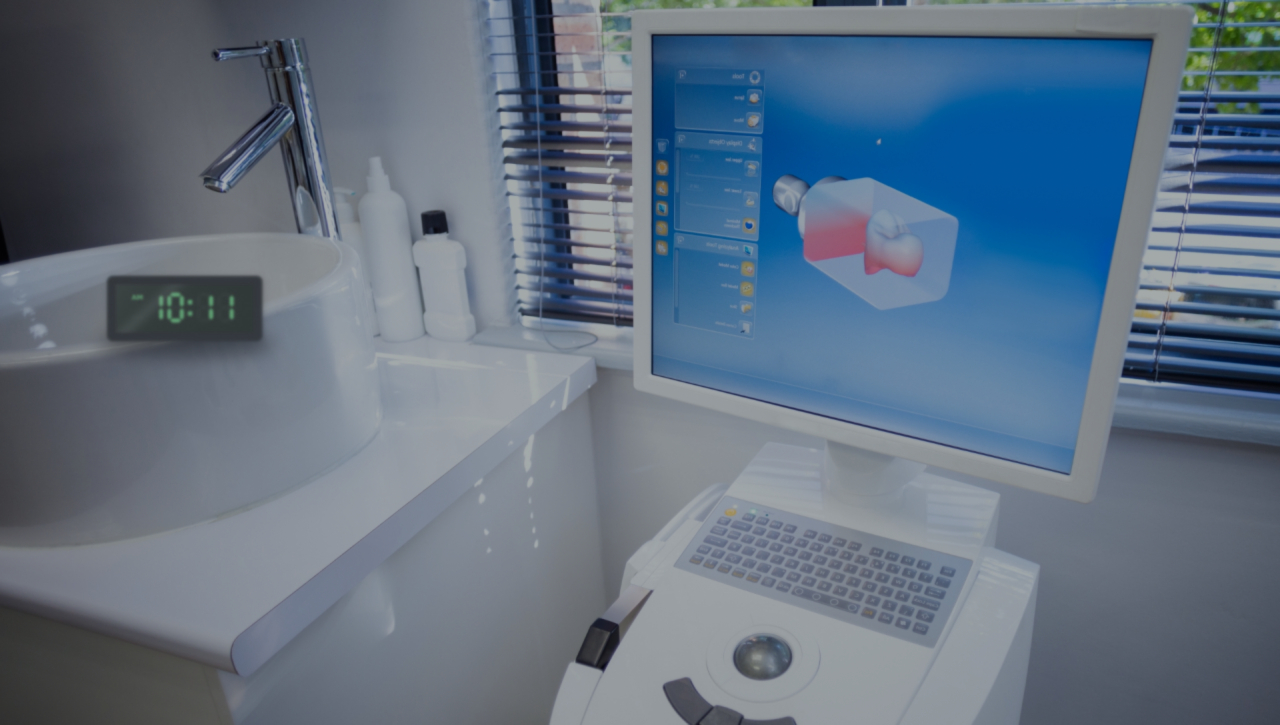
10:11
